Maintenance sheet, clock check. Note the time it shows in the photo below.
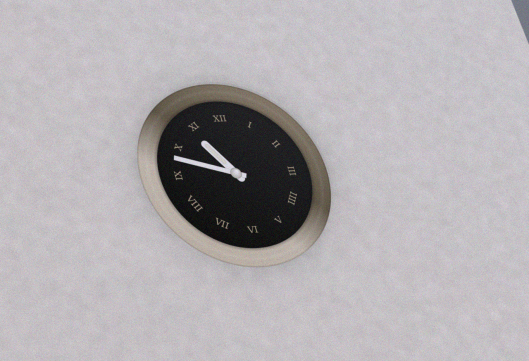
10:48
